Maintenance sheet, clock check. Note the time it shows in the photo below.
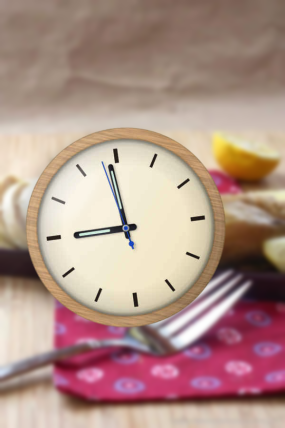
8:58:58
